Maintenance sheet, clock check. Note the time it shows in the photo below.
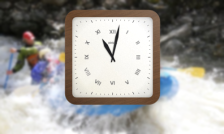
11:02
